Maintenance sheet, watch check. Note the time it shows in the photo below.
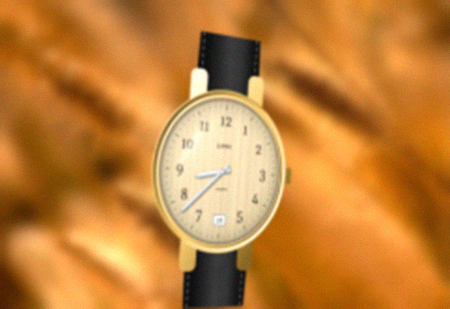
8:38
